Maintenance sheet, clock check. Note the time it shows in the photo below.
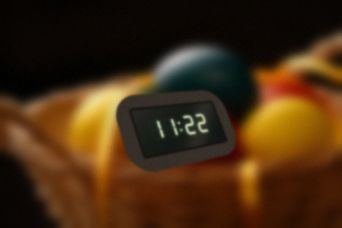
11:22
